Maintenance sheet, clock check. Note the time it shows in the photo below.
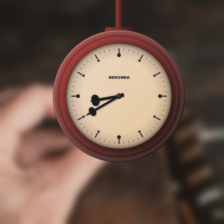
8:40
